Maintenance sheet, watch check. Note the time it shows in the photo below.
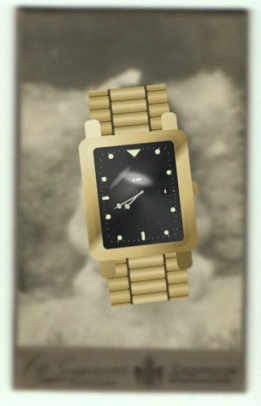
7:41
